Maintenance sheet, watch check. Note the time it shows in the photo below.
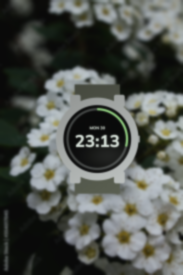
23:13
